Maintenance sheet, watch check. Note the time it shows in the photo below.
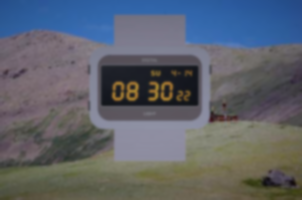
8:30
